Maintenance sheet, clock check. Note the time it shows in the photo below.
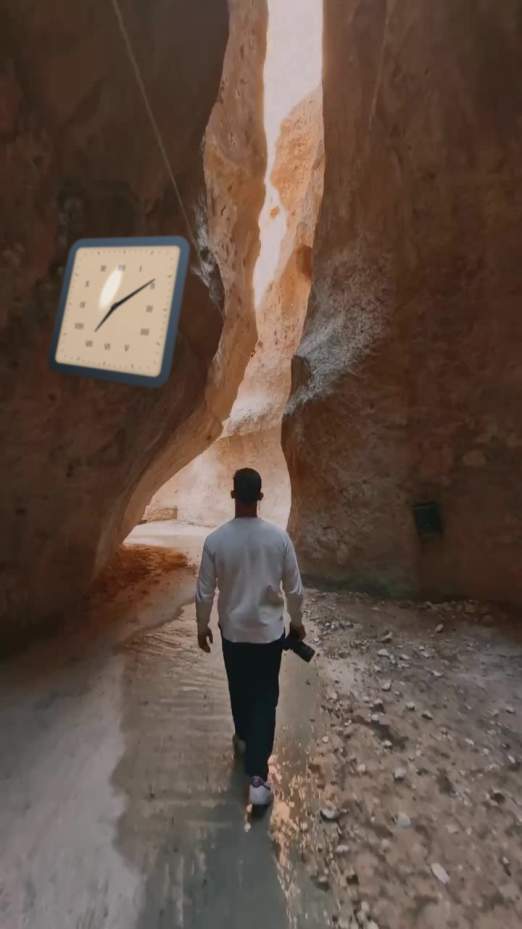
7:09
